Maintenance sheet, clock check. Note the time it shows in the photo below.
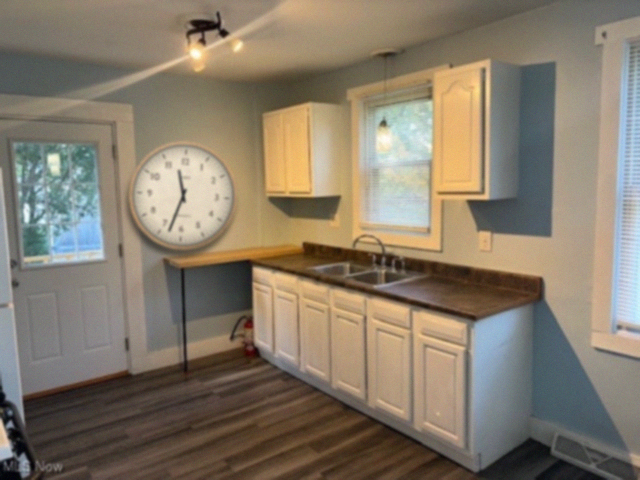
11:33
